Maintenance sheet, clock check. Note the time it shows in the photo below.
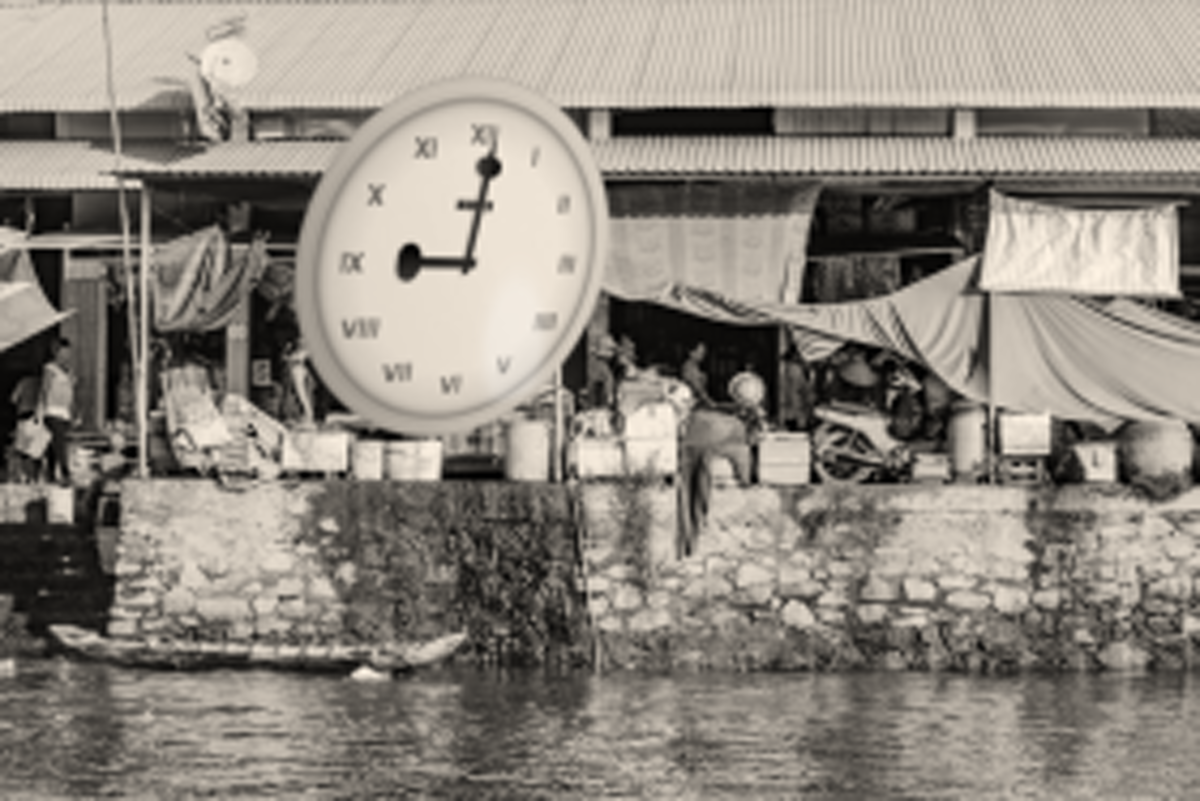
9:01
